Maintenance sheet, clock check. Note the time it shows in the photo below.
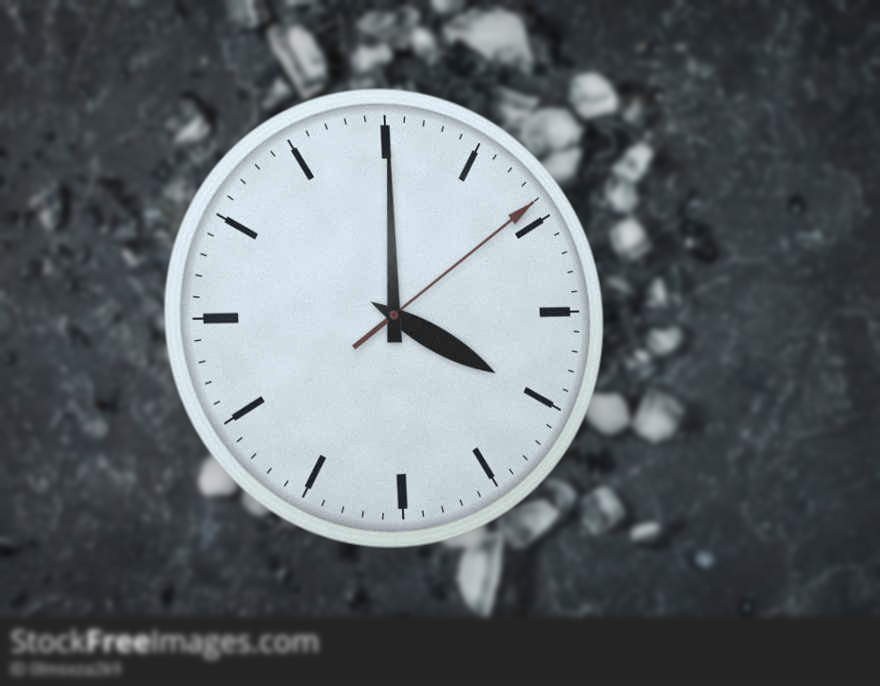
4:00:09
